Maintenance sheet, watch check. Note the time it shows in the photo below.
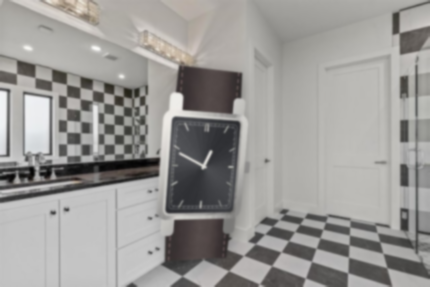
12:49
